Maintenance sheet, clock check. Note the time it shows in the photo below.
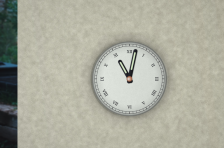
11:02
